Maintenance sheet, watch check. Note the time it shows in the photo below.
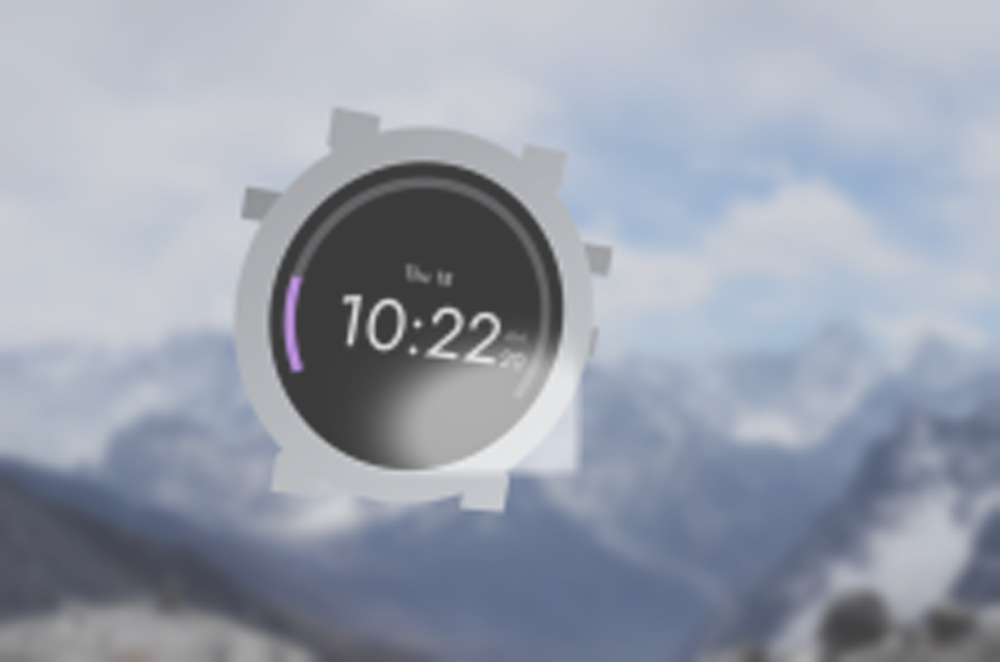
10:22
